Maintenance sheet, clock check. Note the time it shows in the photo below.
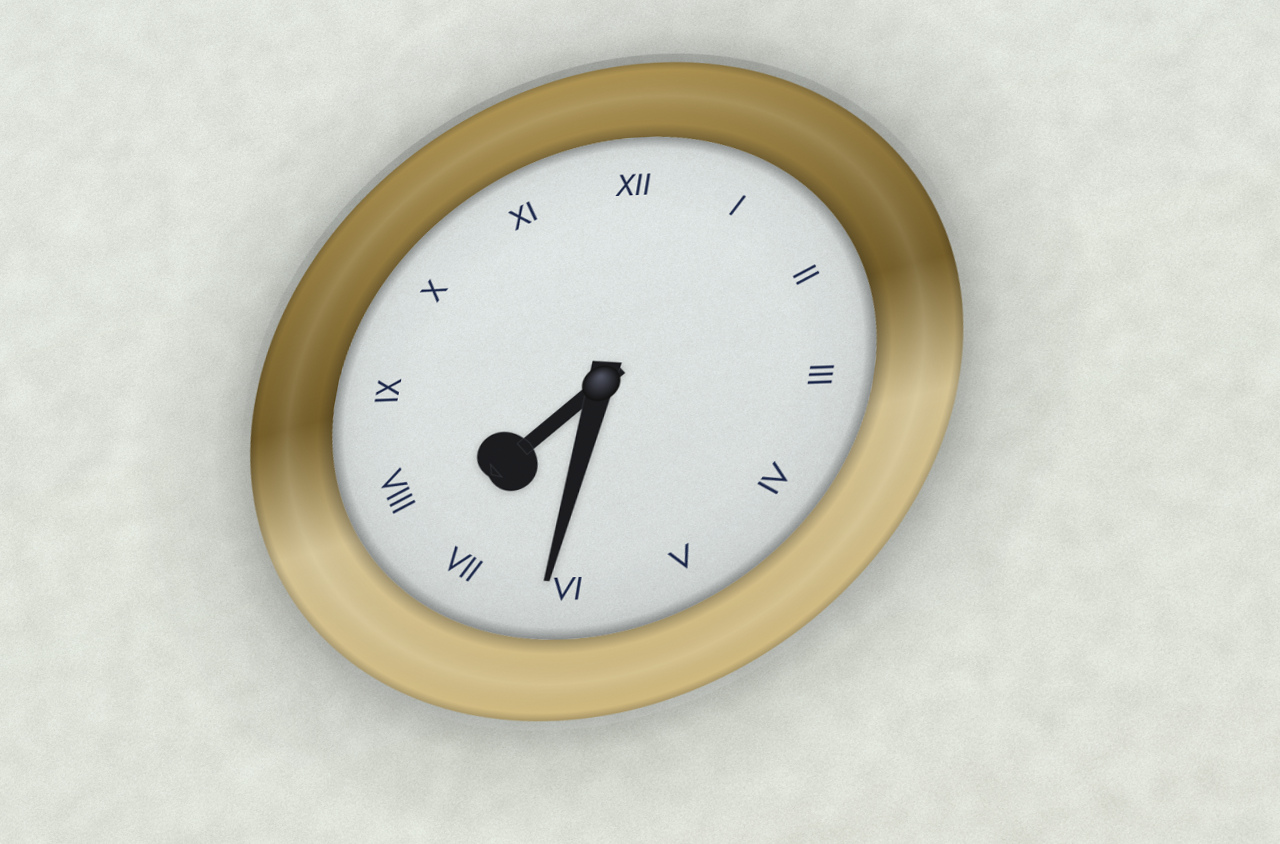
7:31
